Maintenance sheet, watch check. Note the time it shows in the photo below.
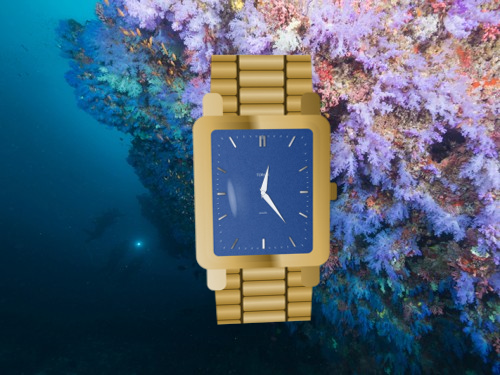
12:24
